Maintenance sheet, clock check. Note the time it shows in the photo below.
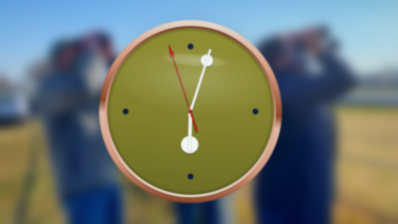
6:02:57
